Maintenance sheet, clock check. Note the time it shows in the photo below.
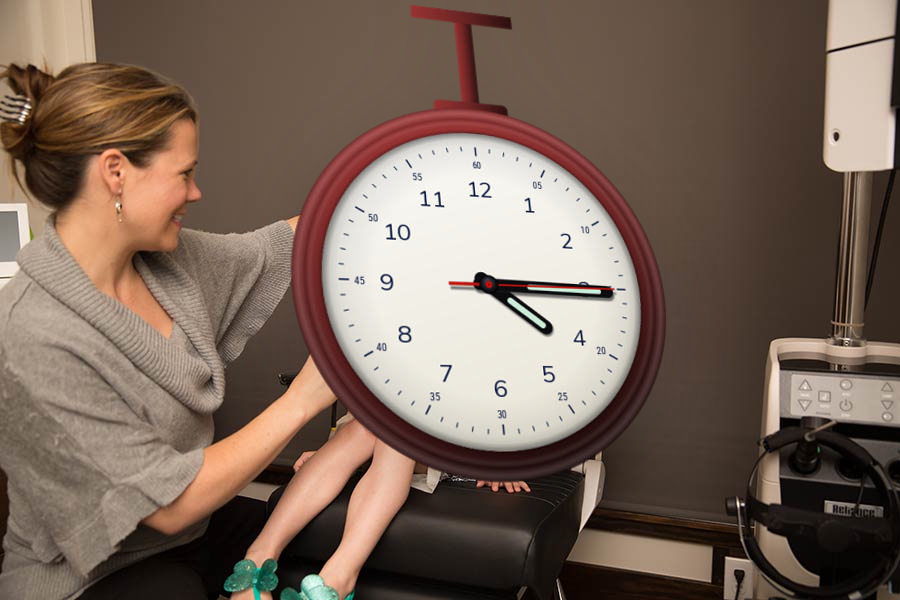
4:15:15
